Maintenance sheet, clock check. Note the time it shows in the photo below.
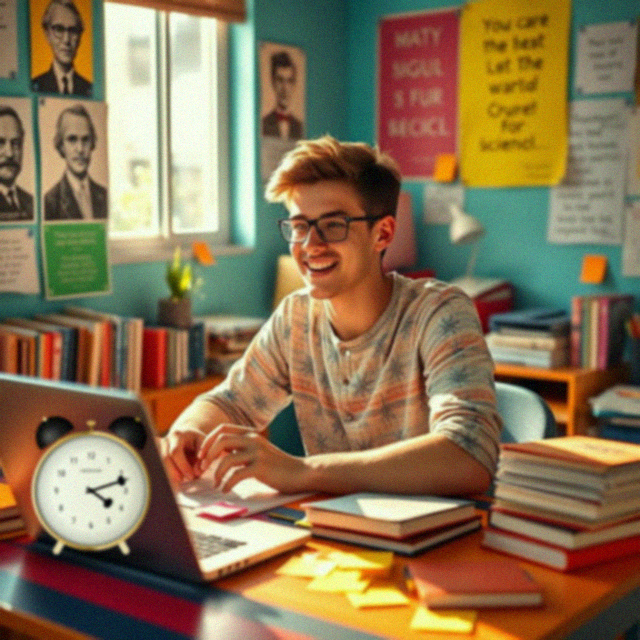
4:12
